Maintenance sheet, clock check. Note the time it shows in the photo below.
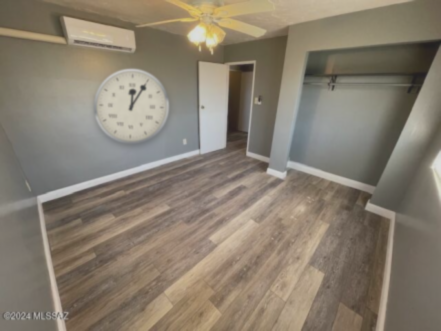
12:05
